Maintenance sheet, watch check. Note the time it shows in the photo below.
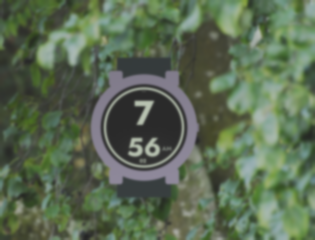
7:56
